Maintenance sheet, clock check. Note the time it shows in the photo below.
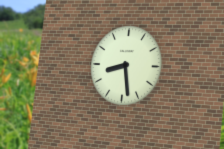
8:28
